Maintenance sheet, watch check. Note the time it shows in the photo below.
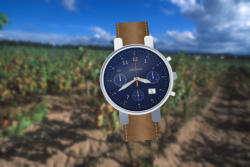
3:40
